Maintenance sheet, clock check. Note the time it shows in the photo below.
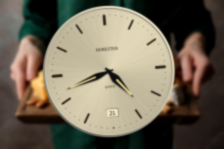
4:42
